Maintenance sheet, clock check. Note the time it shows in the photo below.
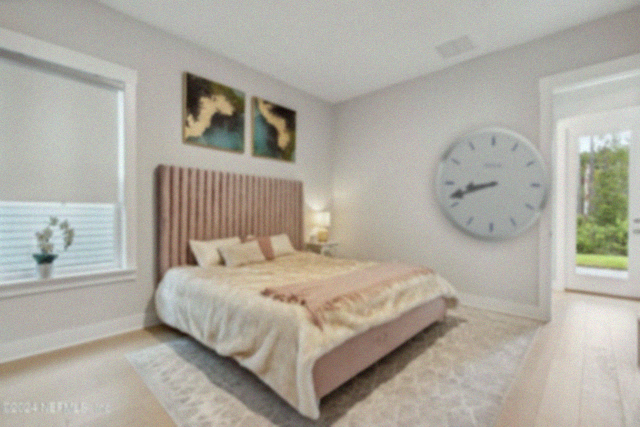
8:42
